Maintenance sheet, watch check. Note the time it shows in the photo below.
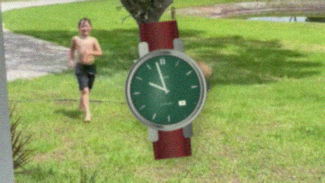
9:58
